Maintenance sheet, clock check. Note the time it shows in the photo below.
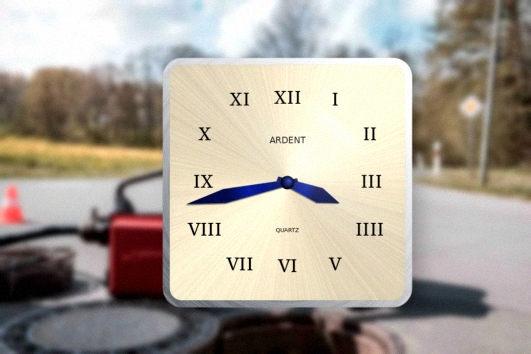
3:43
